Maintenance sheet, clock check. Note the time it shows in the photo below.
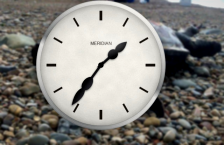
1:36
